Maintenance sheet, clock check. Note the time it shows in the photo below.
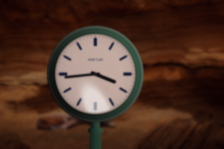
3:44
